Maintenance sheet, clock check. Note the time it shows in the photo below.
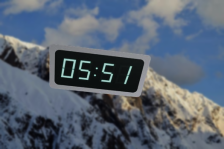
5:51
